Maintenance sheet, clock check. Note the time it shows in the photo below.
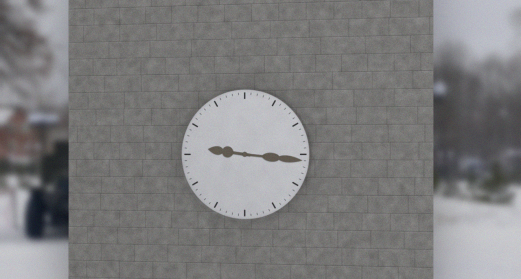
9:16
